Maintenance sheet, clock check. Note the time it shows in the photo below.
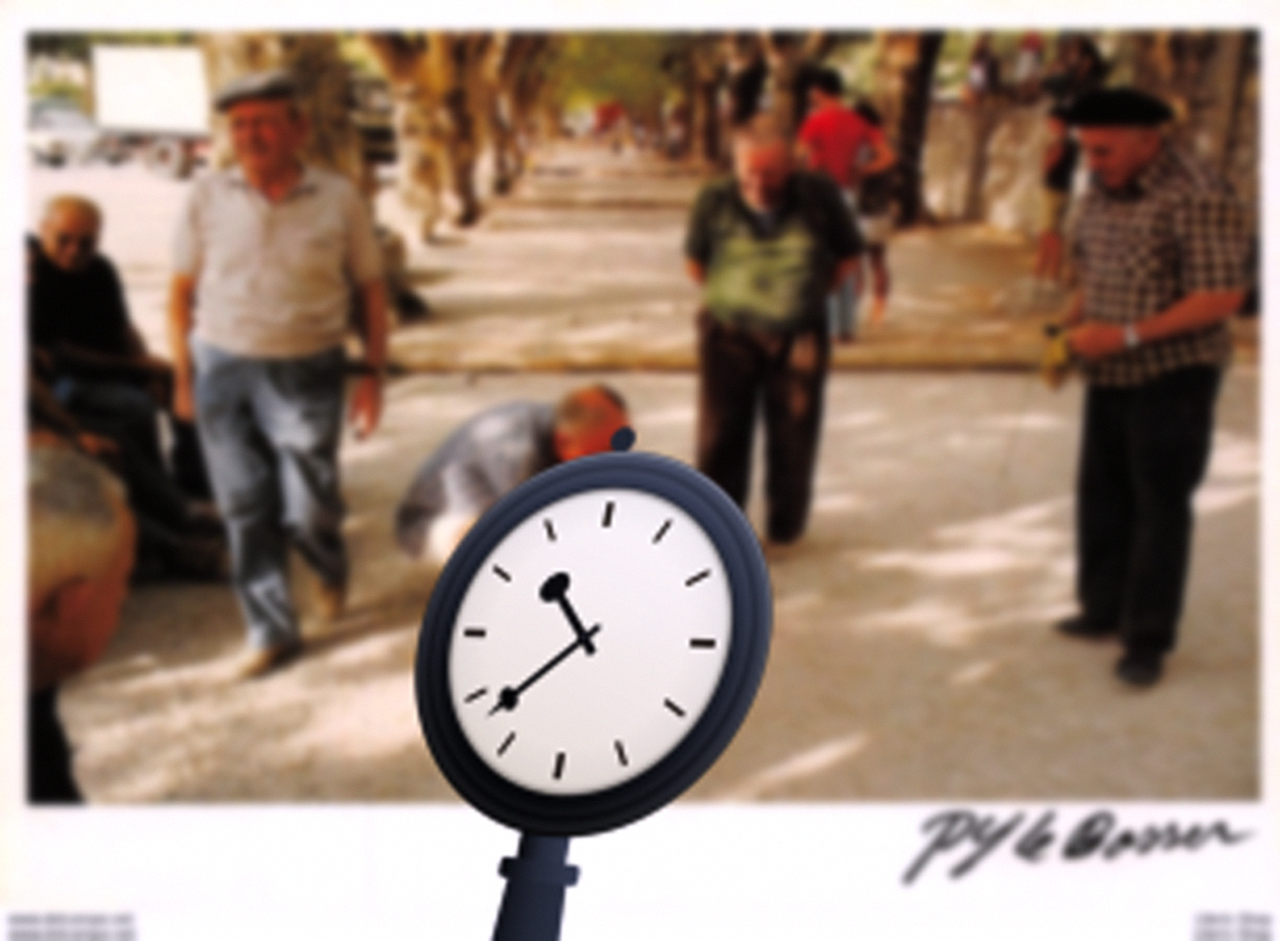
10:38
